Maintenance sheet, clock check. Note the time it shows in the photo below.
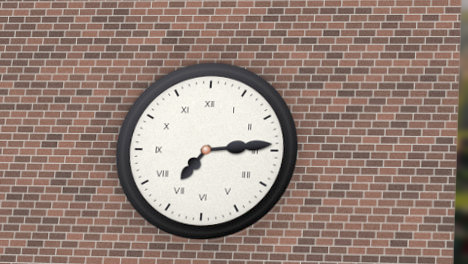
7:14
